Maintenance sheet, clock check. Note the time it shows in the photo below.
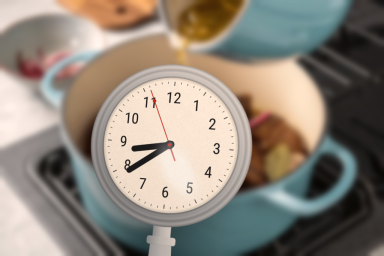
8:38:56
